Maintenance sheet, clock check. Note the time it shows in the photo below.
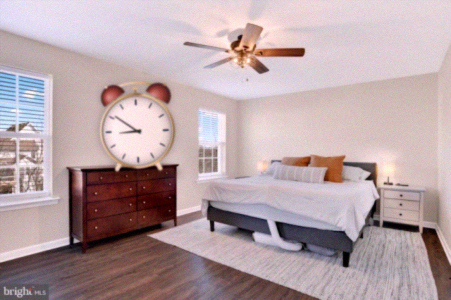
8:51
